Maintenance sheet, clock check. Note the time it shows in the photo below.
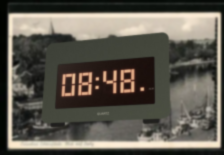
8:48
